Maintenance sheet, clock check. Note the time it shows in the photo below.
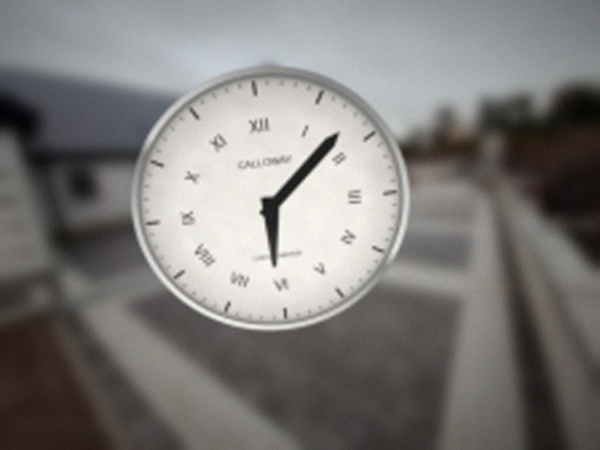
6:08
